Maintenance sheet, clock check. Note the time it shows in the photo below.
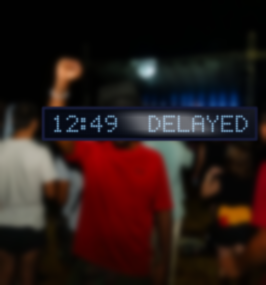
12:49
